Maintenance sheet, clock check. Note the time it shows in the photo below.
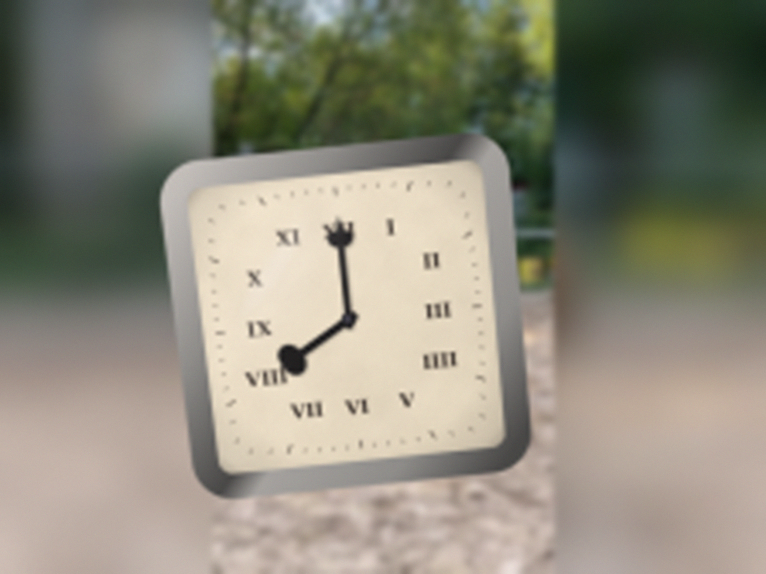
8:00
